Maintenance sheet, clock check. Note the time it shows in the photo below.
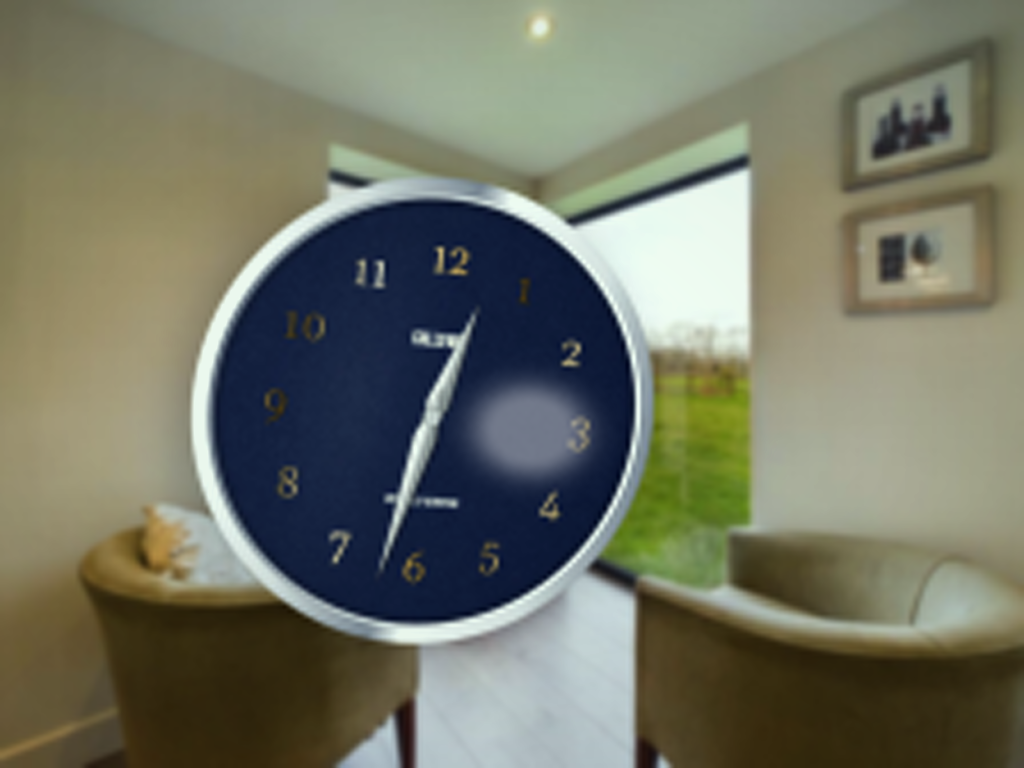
12:32
